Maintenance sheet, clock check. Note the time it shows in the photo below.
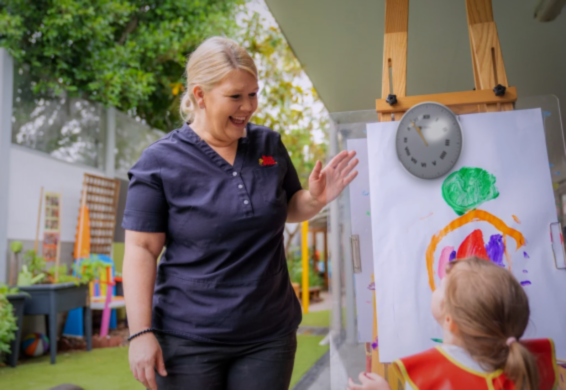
10:53
